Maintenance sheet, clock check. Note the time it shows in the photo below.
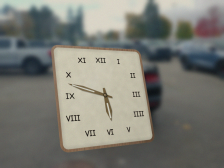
5:48
